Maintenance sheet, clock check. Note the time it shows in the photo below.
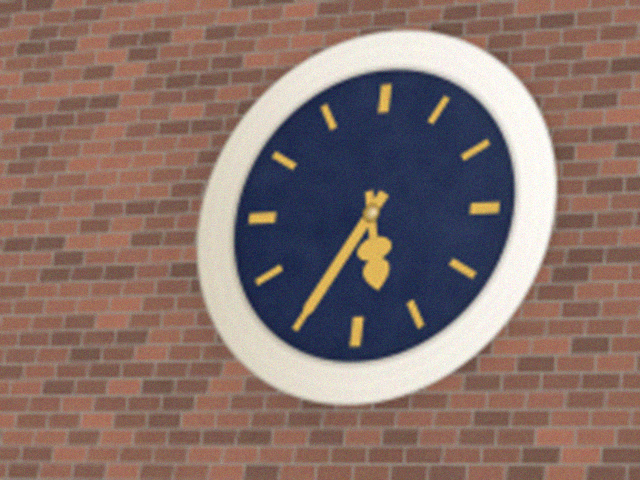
5:35
